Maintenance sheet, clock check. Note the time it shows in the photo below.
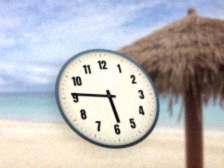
5:46
